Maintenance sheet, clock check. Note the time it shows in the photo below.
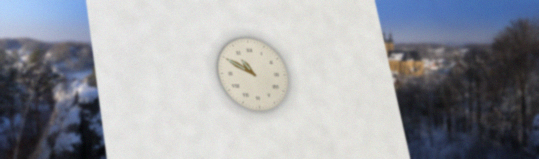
10:50
